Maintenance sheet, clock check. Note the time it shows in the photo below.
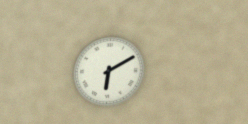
6:10
